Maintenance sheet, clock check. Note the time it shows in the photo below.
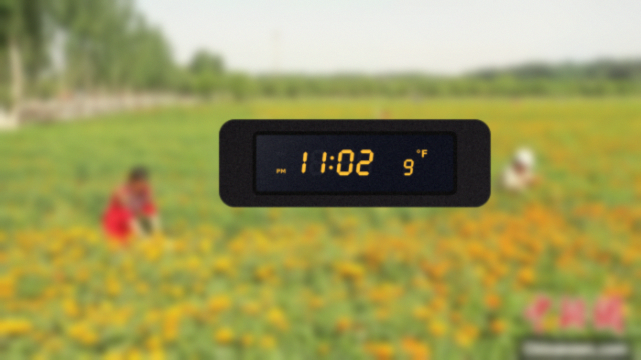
11:02
